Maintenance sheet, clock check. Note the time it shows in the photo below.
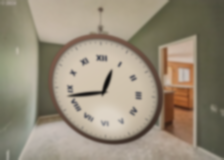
12:43
